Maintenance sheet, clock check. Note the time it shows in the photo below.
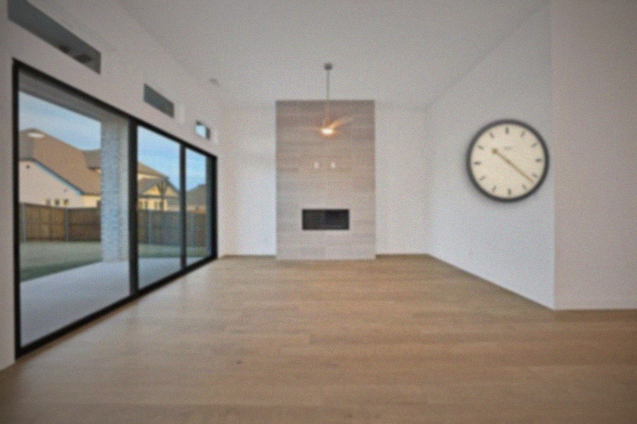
10:22
